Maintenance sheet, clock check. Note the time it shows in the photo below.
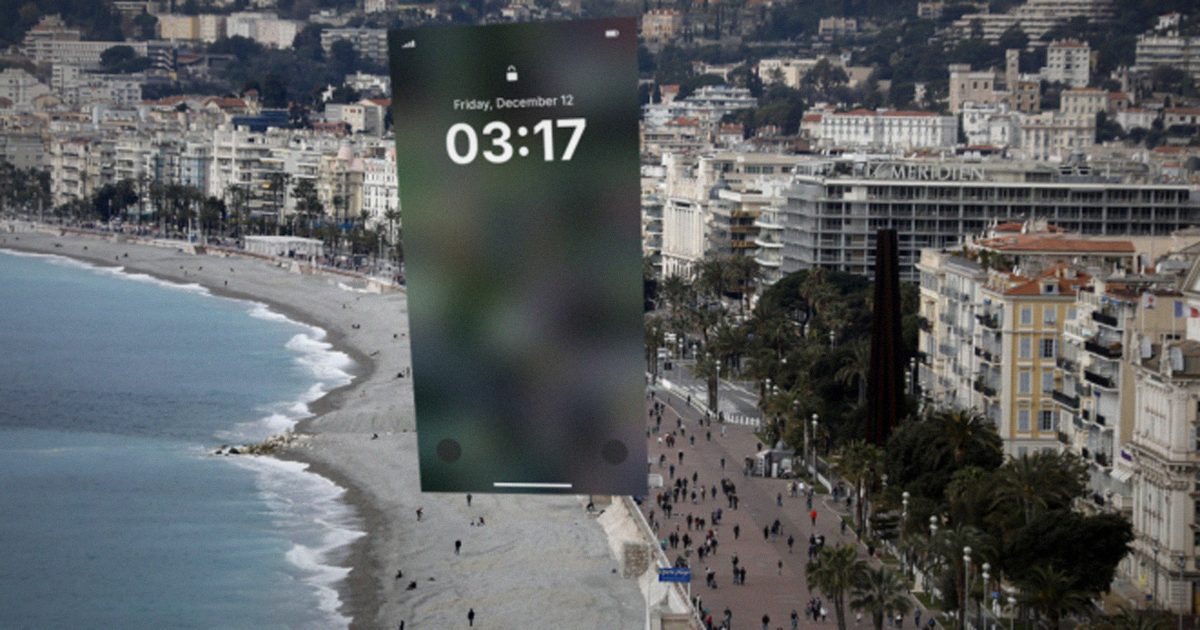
3:17
